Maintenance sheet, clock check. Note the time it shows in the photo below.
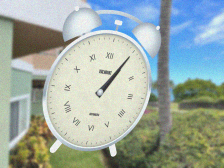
1:05
